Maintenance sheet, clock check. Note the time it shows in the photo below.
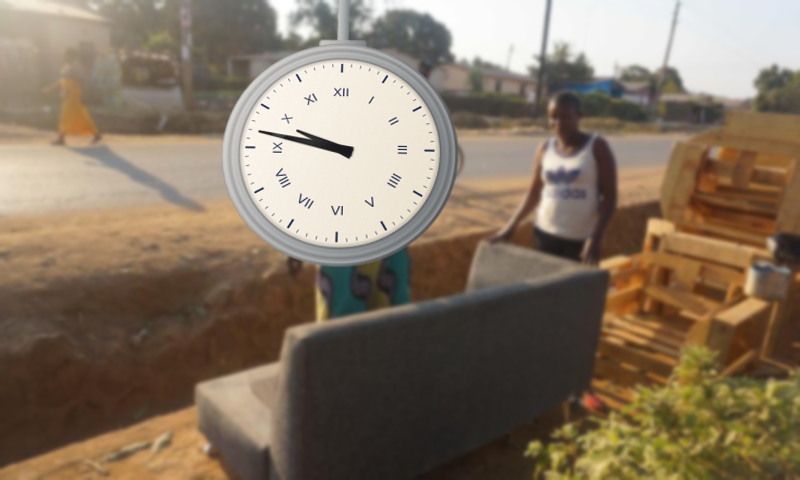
9:47
